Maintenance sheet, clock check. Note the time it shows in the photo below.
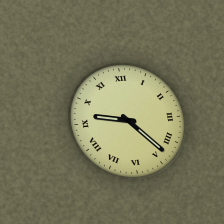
9:23
